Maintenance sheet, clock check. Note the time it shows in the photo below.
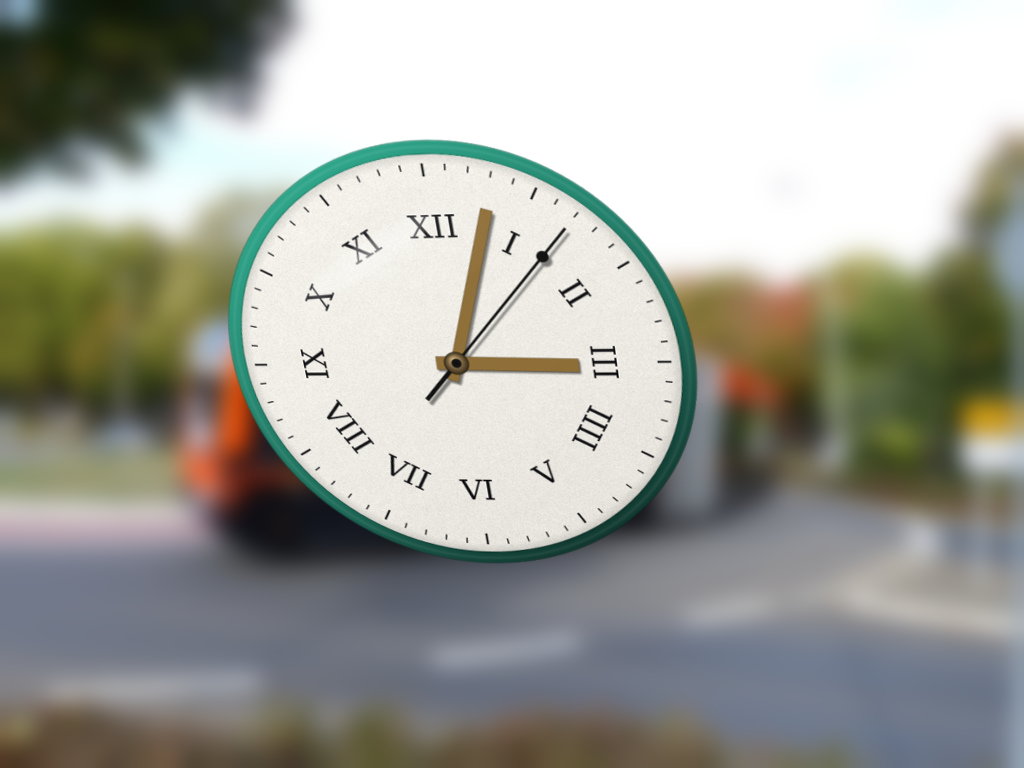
3:03:07
